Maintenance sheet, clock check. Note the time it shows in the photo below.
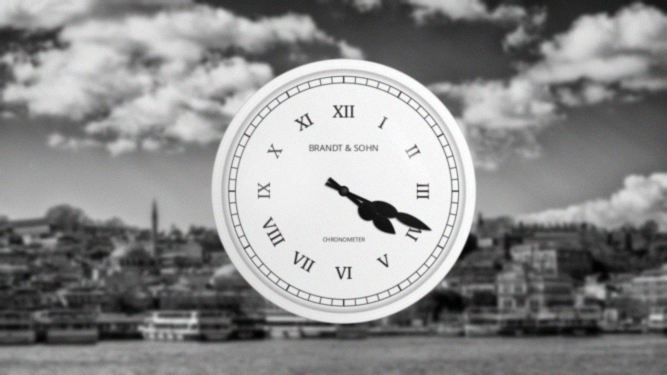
4:19
